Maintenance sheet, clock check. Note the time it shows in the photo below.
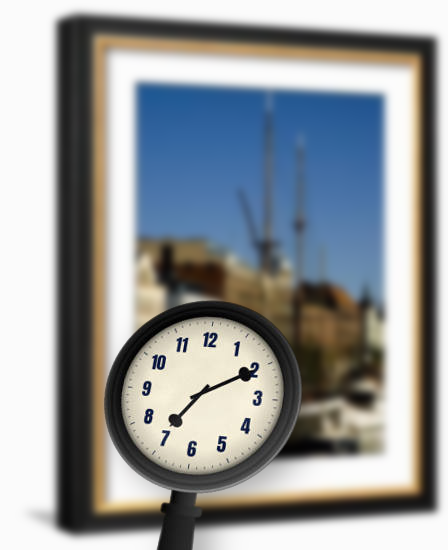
7:10
